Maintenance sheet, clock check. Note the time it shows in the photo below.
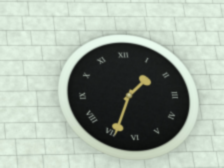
1:34
